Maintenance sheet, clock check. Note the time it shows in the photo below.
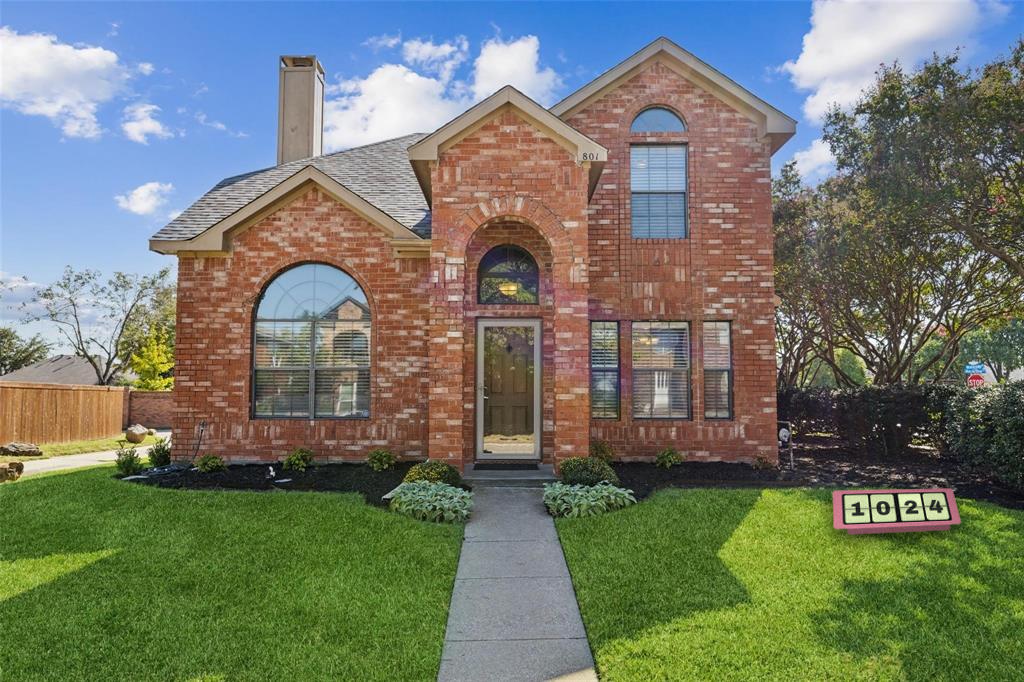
10:24
